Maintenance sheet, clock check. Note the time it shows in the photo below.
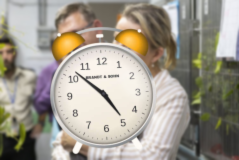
4:52
